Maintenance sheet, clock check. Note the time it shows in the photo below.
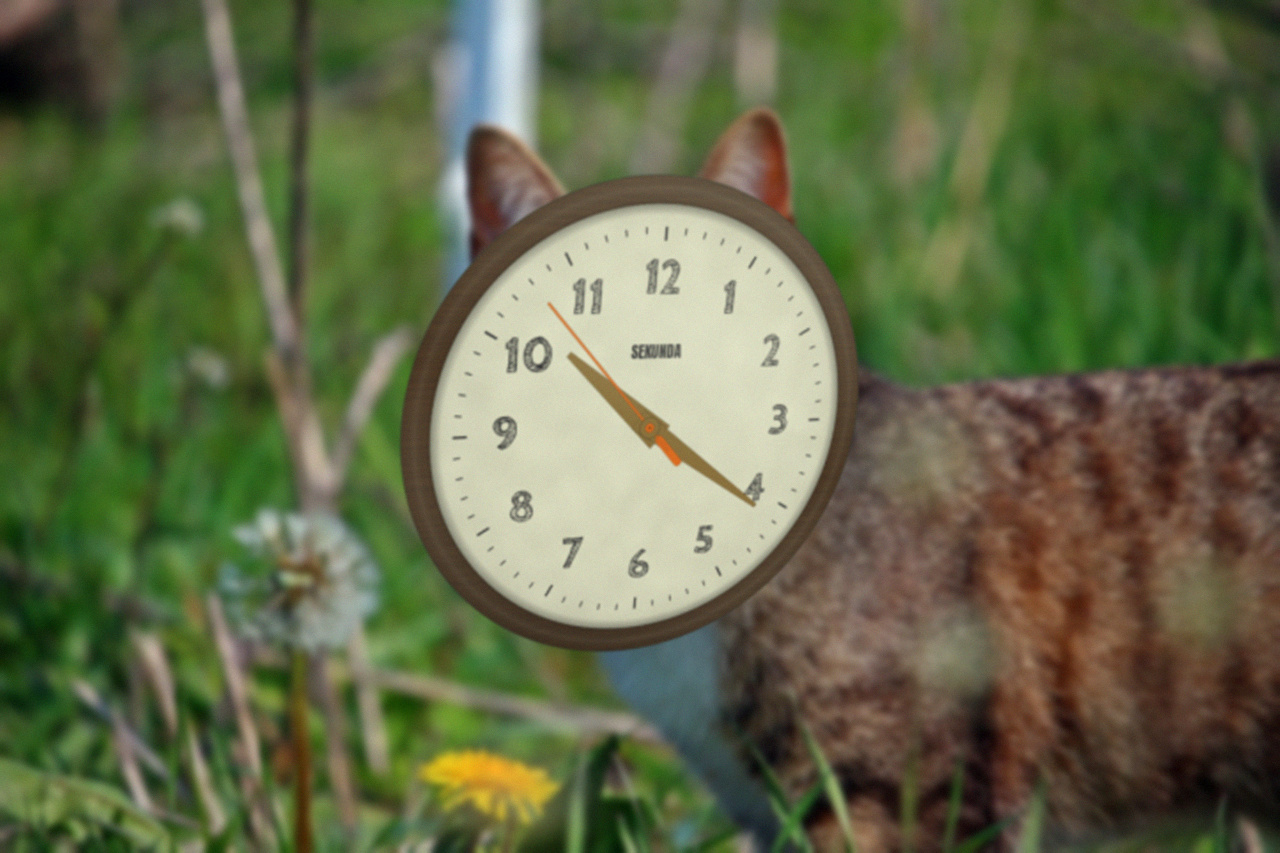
10:20:53
